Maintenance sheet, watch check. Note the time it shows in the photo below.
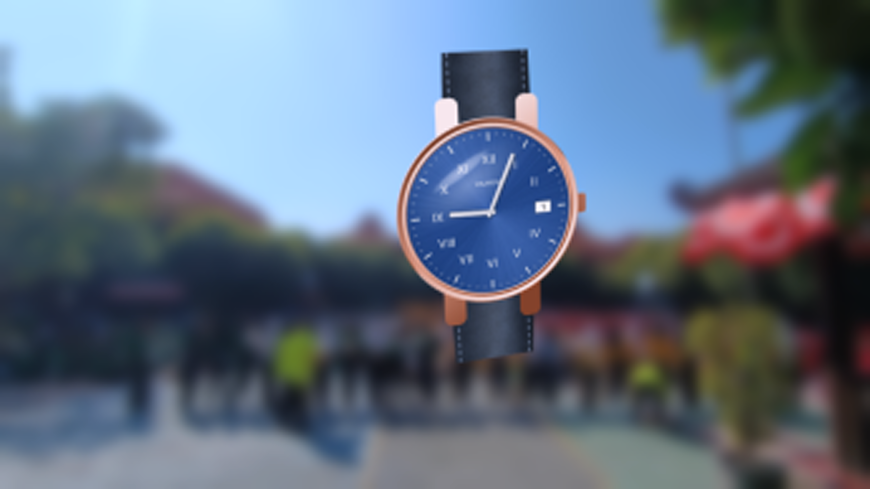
9:04
